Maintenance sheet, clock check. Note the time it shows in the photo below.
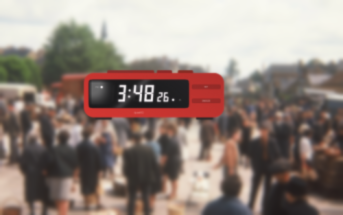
3:48:26
